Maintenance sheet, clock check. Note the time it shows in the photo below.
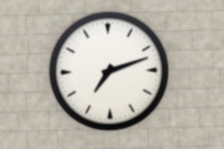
7:12
